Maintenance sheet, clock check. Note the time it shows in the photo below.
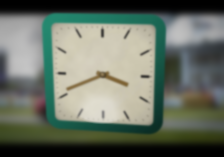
3:41
